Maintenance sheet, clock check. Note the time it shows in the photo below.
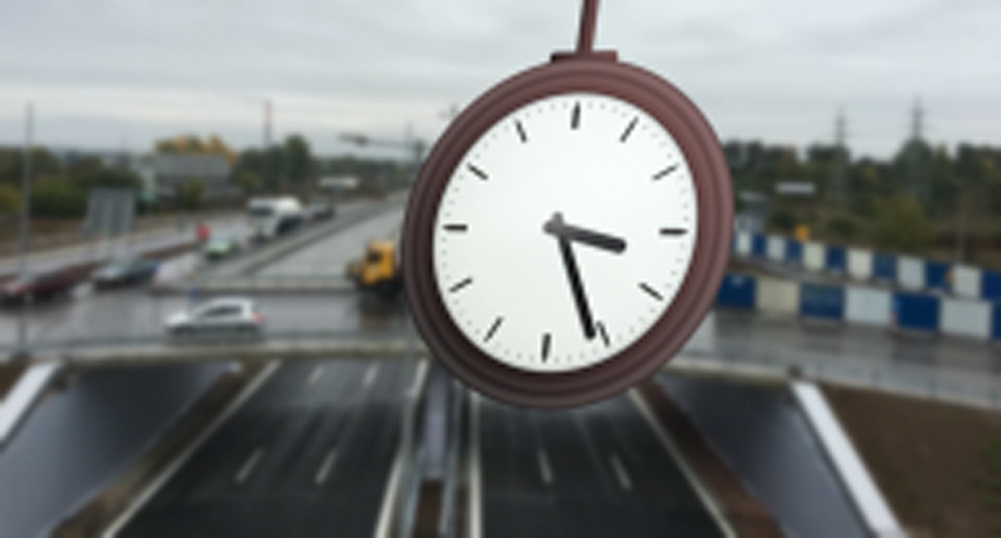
3:26
